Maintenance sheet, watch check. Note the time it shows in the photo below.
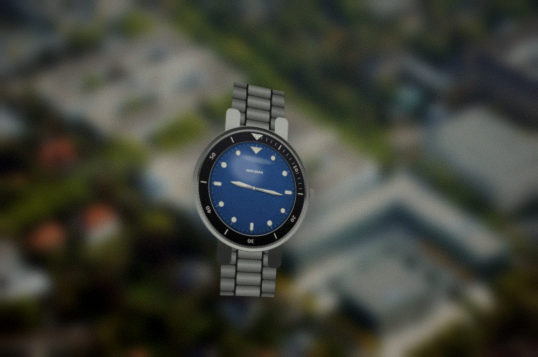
9:16
